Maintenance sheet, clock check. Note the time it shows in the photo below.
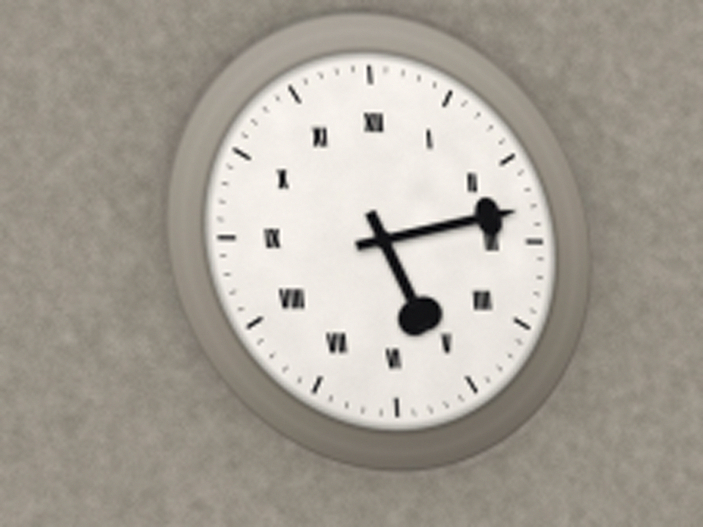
5:13
